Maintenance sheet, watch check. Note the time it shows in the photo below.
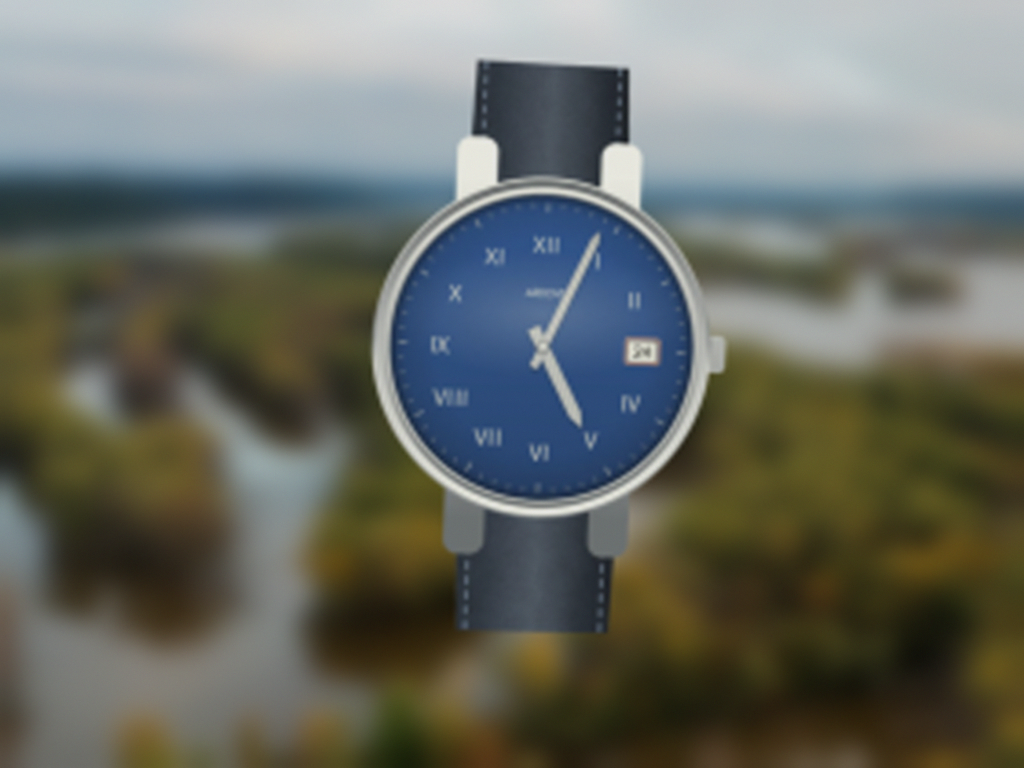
5:04
